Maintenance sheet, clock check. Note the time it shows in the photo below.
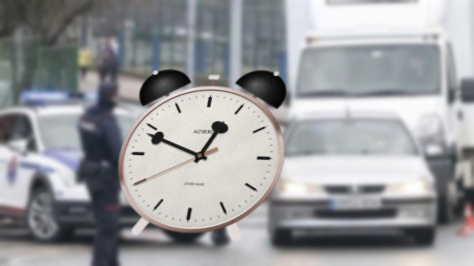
12:48:40
